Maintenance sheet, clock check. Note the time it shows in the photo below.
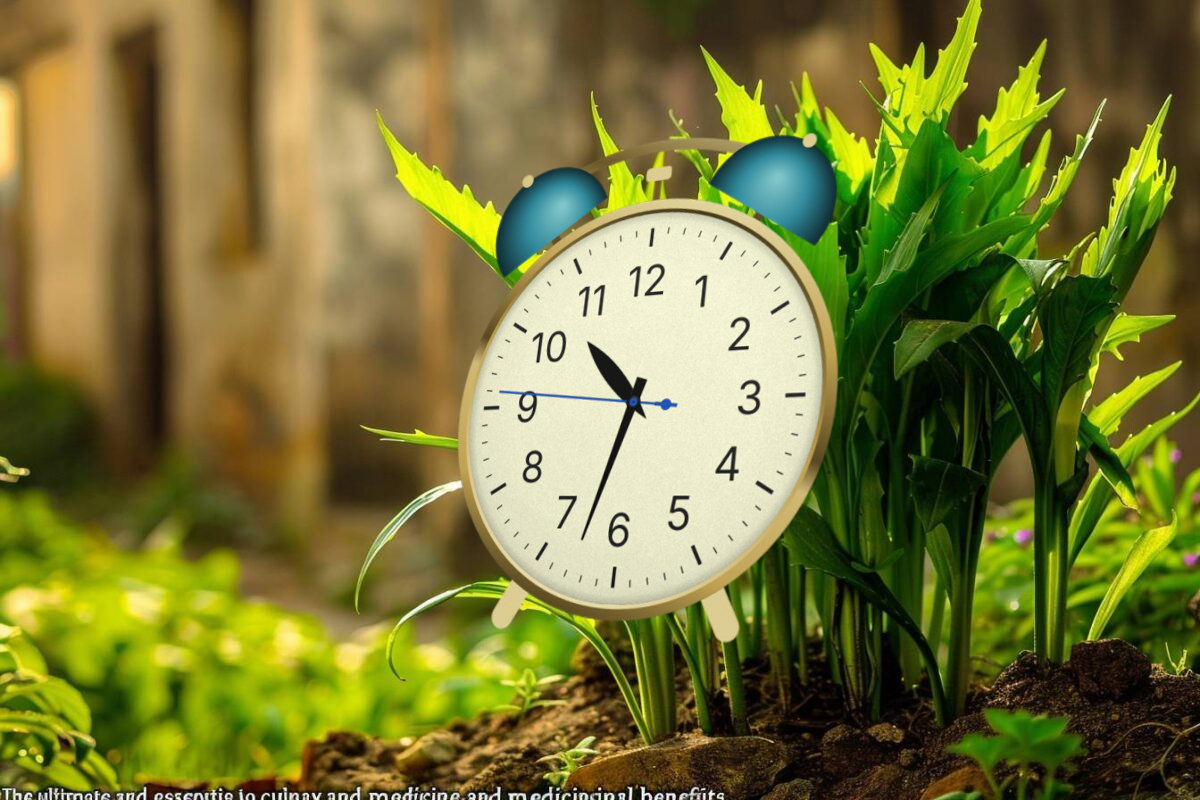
10:32:46
